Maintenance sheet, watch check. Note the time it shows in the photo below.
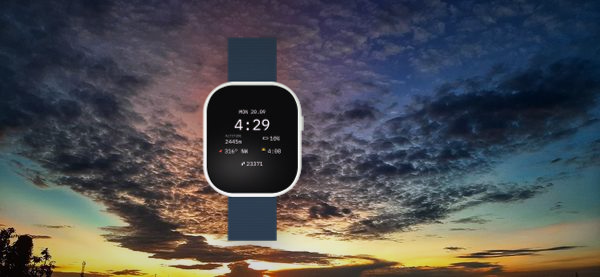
4:29
